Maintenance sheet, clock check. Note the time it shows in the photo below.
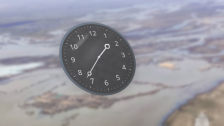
1:37
